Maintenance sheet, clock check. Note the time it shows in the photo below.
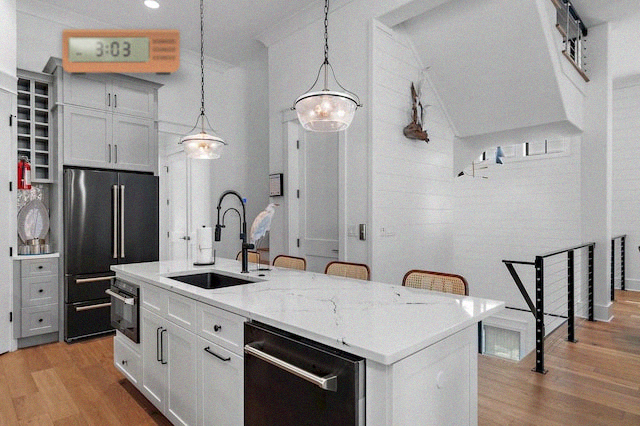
3:03
